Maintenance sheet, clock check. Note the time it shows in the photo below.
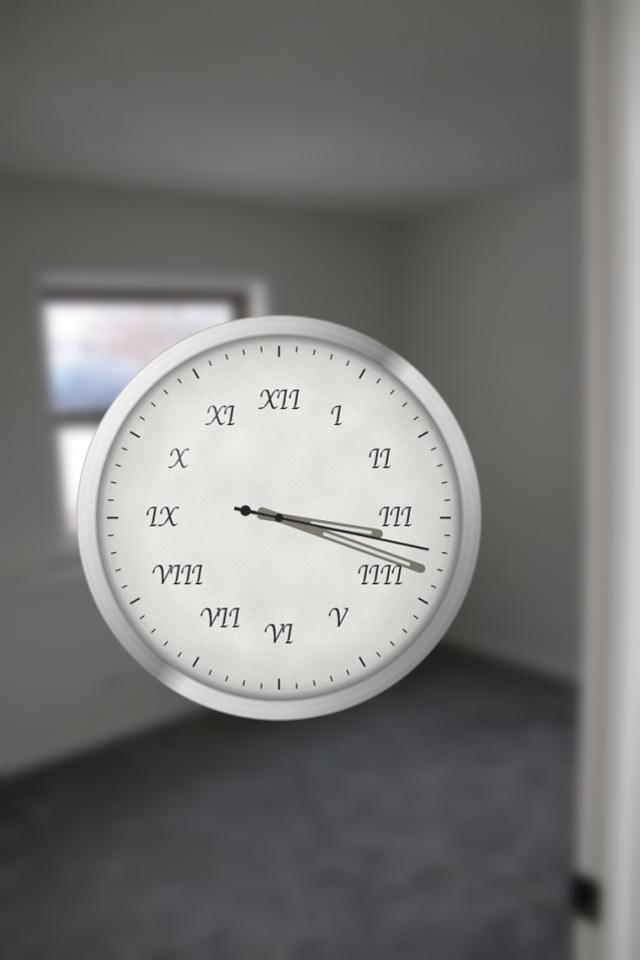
3:18:17
